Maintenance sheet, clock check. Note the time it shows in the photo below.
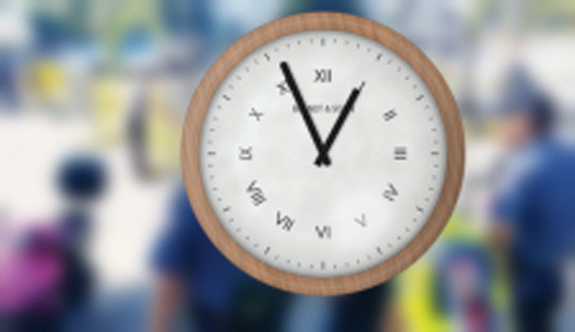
12:56
